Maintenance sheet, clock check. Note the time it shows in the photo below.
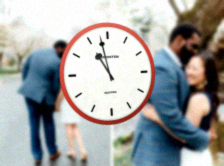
10:58
